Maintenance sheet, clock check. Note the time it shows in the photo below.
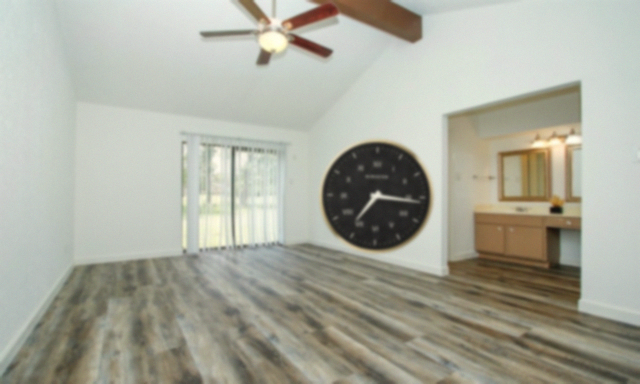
7:16
